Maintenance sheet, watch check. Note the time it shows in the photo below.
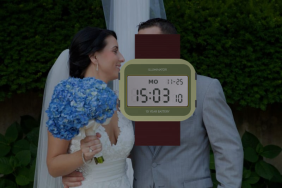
15:03:10
